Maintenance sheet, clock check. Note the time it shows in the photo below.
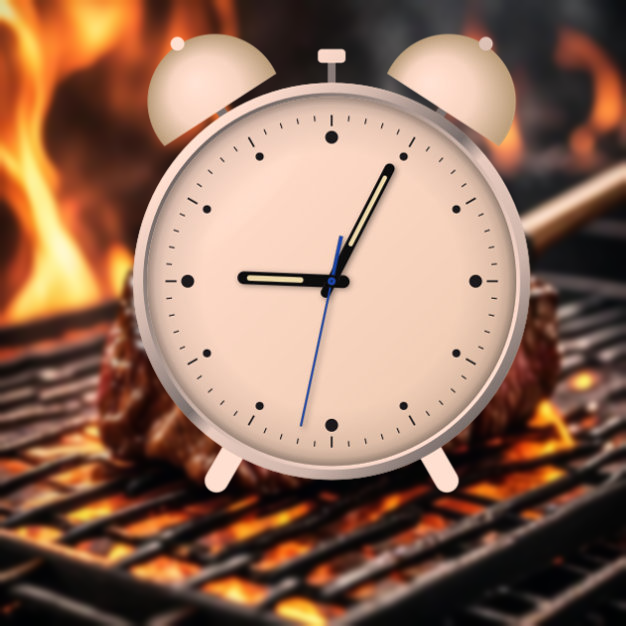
9:04:32
